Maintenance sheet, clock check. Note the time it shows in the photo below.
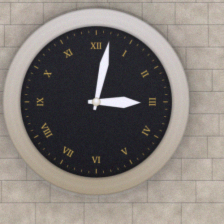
3:02
